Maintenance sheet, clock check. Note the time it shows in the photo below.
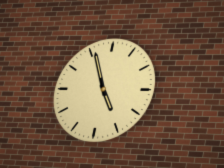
4:56
